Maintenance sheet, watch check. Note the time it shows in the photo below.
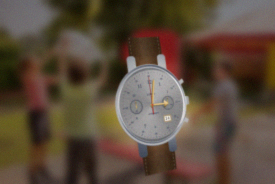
3:02
